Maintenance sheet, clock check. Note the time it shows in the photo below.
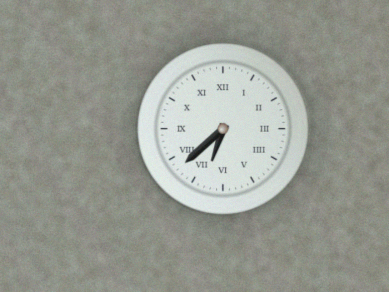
6:38
